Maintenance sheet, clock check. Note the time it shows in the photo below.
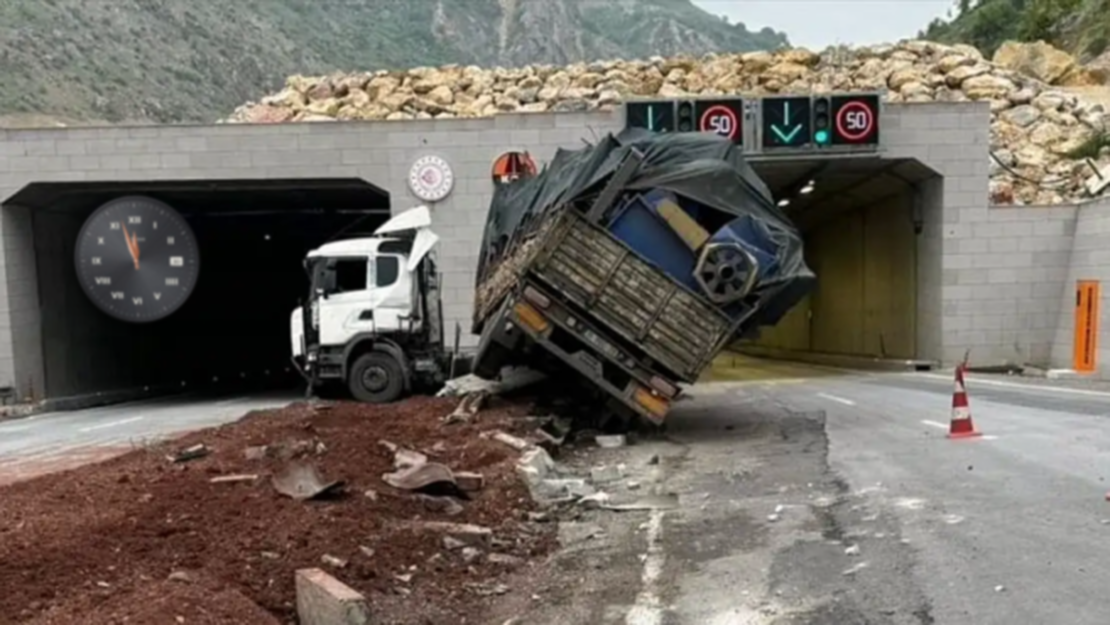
11:57
